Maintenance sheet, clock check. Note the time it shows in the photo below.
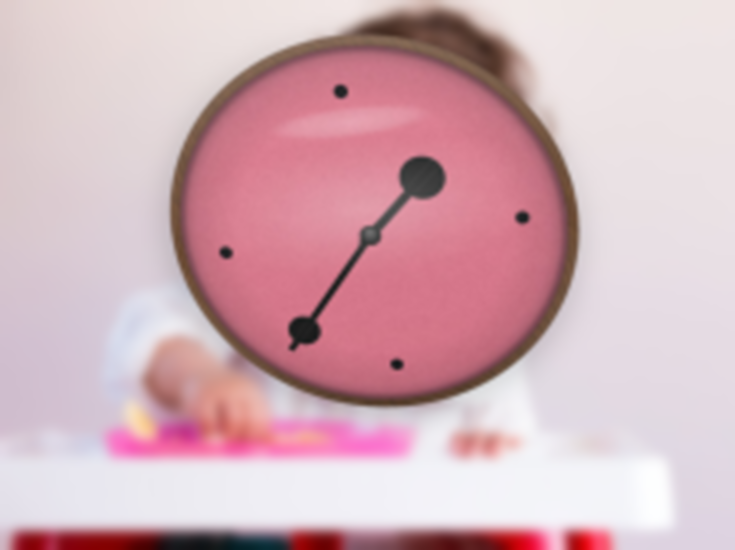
1:37
